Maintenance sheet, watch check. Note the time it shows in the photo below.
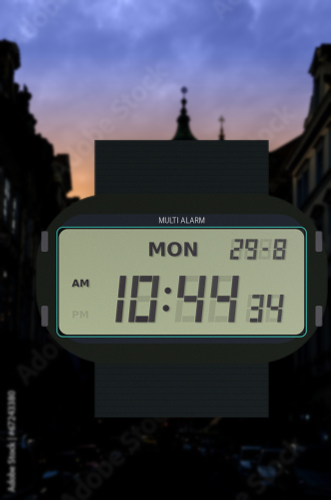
10:44:34
